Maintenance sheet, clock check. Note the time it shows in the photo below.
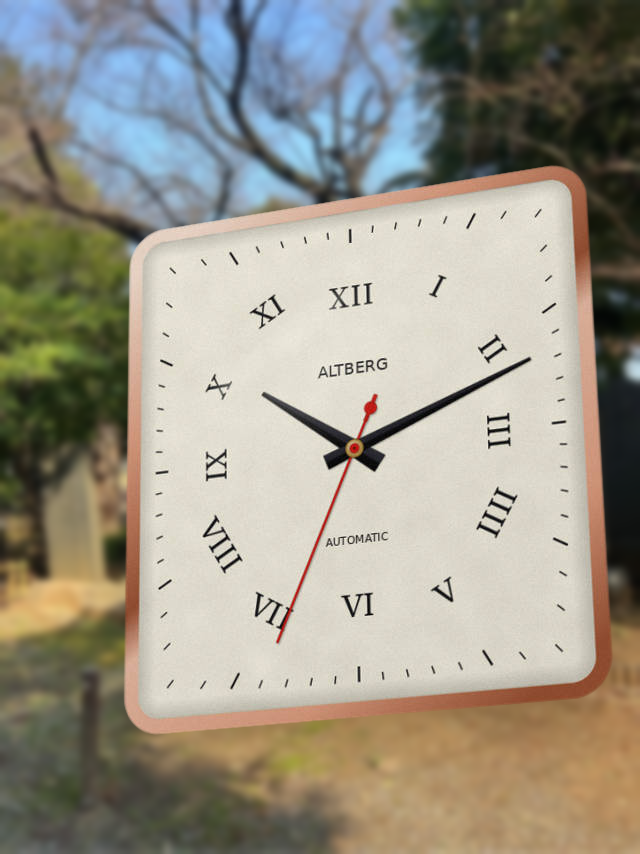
10:11:34
